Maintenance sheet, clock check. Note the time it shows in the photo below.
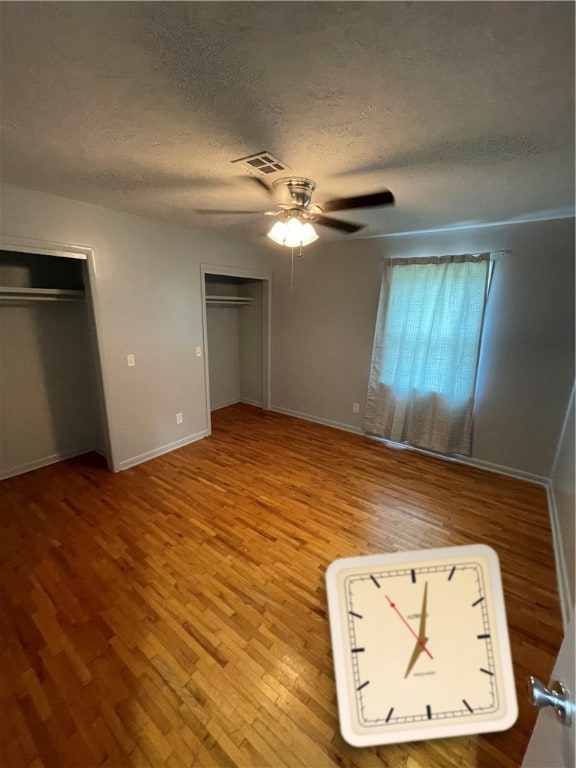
7:01:55
